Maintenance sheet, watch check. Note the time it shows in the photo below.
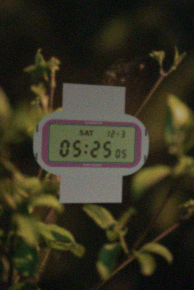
5:25
